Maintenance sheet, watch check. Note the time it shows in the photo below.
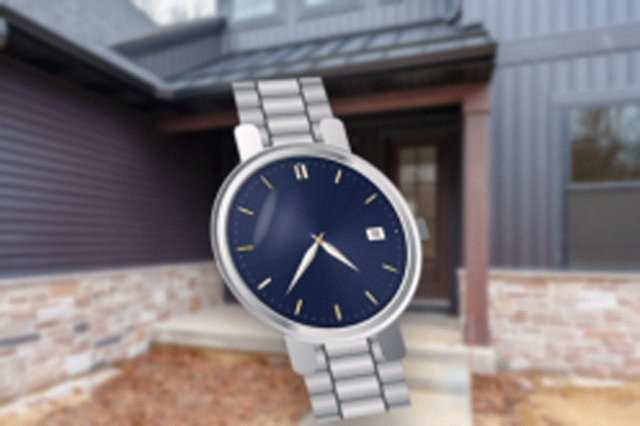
4:37
